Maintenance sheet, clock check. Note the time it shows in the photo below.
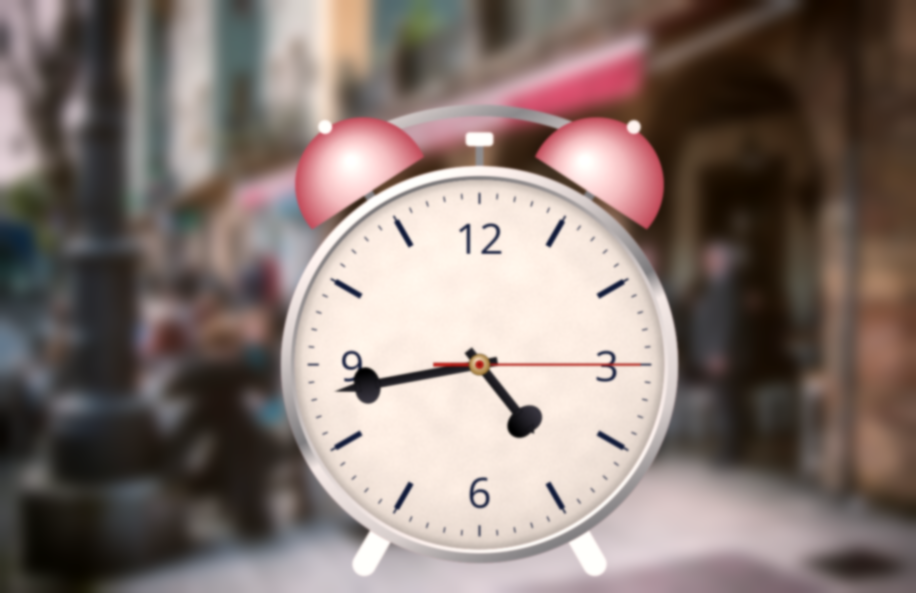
4:43:15
